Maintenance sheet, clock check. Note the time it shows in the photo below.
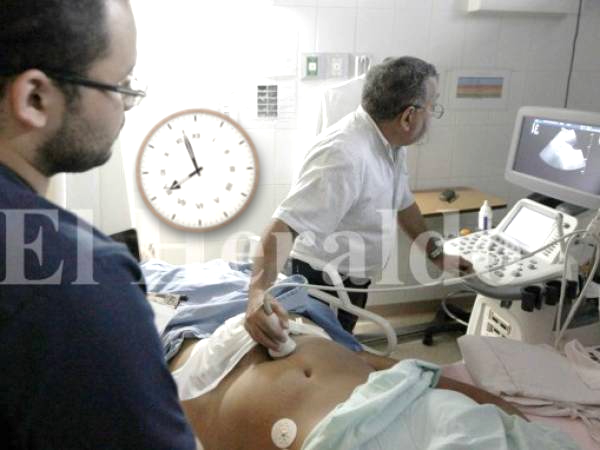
7:57
